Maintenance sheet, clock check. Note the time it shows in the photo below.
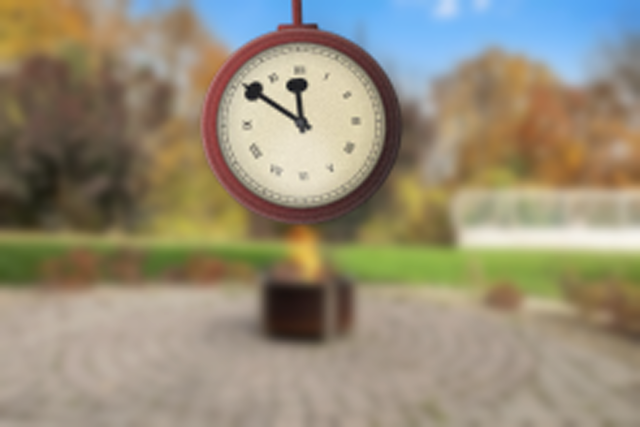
11:51
